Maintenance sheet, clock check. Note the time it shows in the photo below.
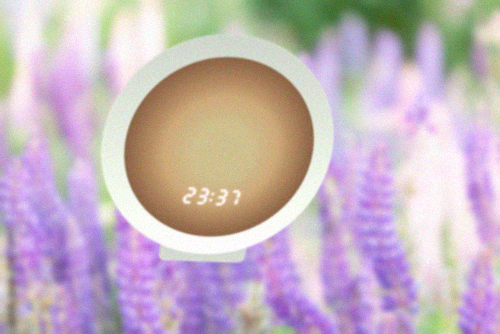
23:37
